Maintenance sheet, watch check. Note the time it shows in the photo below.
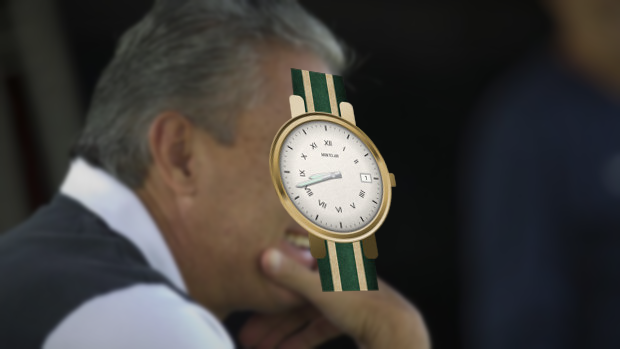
8:42
